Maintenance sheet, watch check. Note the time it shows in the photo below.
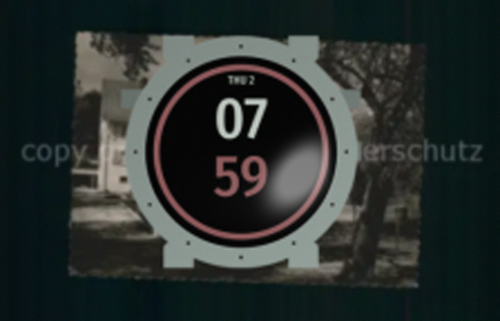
7:59
